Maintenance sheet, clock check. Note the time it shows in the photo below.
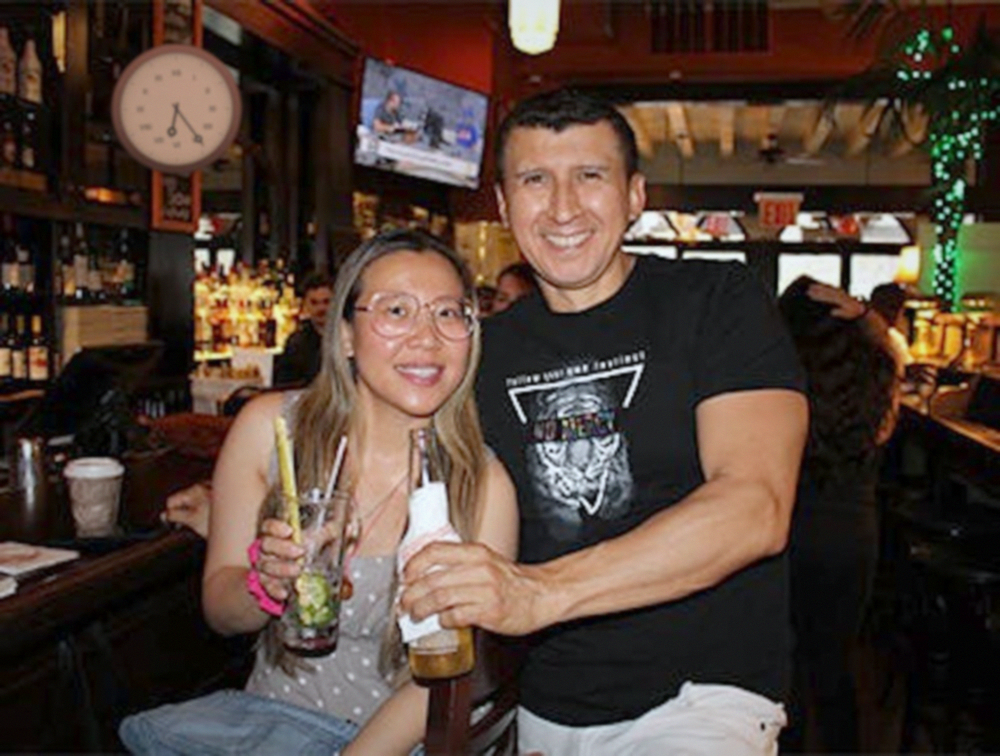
6:24
